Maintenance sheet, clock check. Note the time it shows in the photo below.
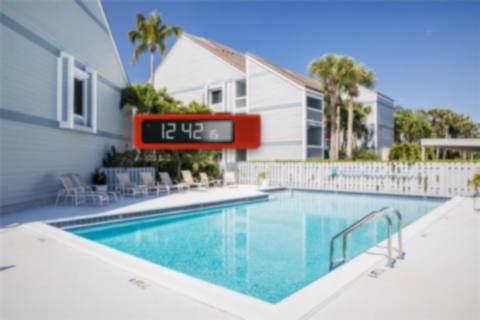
12:42
